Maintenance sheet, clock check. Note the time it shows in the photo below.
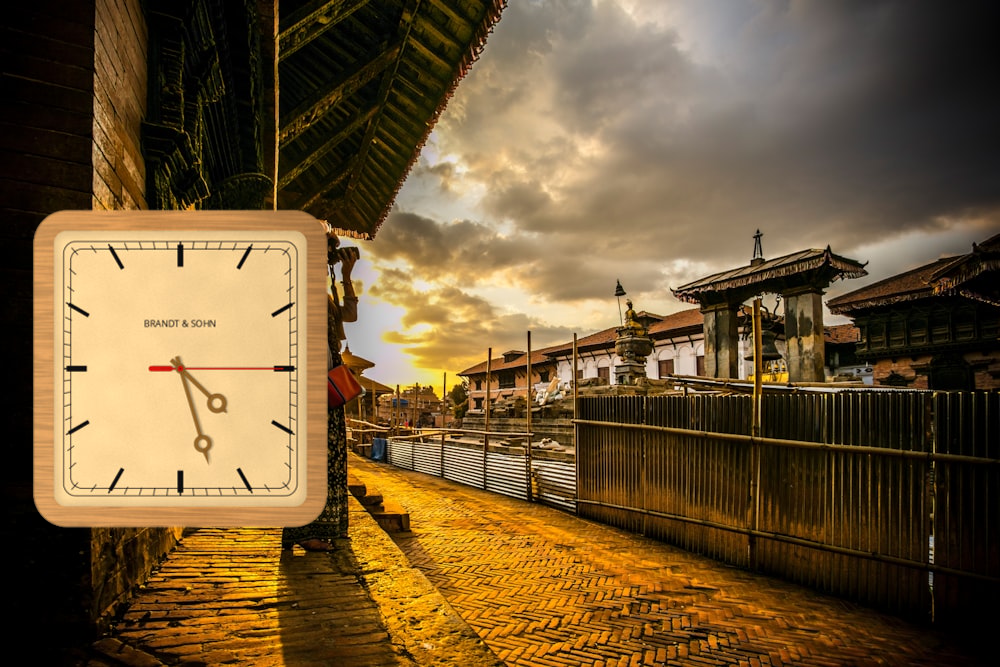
4:27:15
